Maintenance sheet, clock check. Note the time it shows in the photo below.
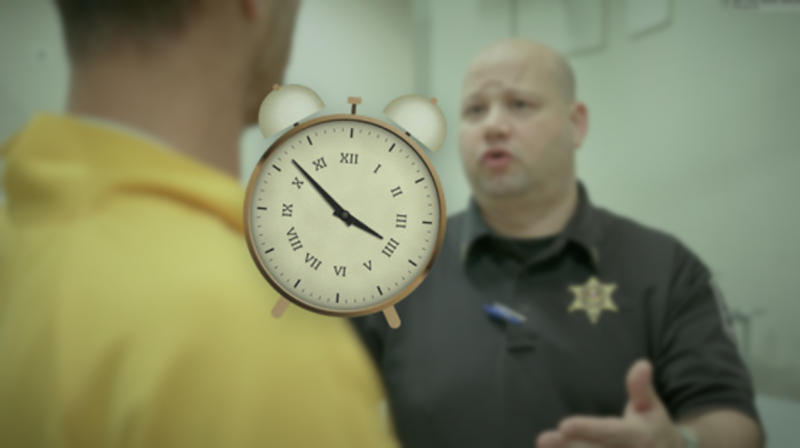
3:52
